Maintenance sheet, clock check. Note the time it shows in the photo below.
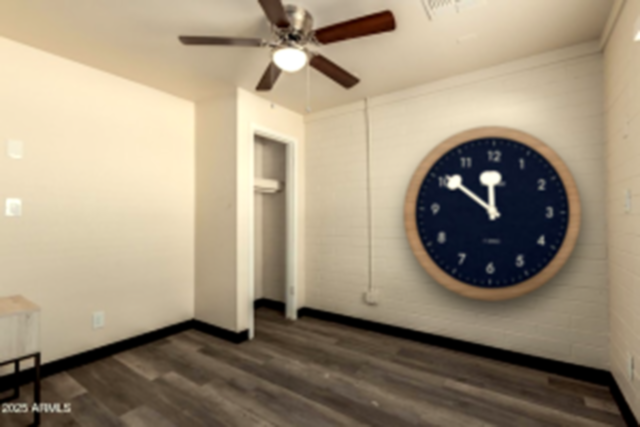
11:51
